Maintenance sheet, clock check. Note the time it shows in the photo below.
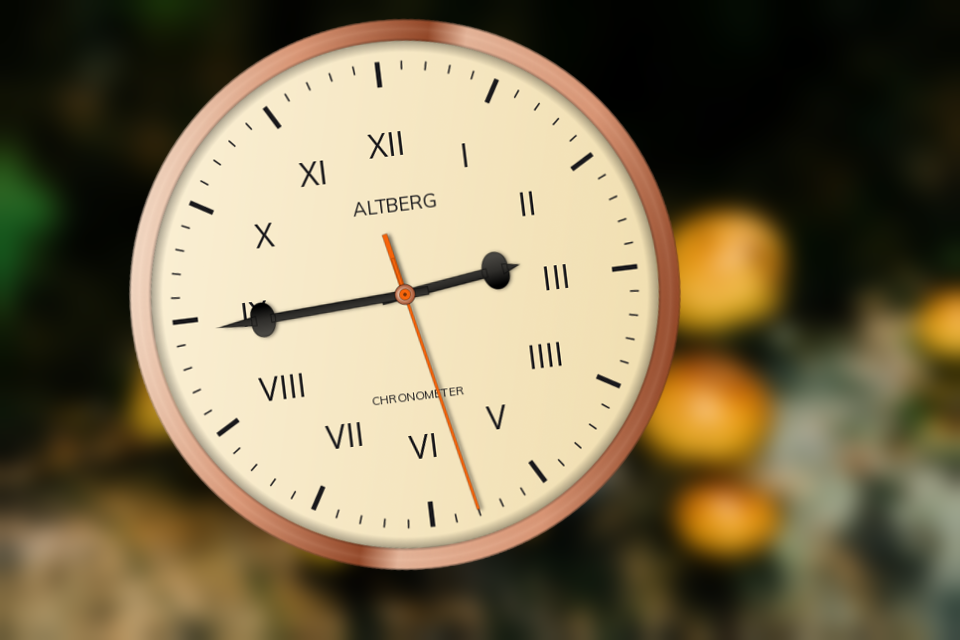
2:44:28
